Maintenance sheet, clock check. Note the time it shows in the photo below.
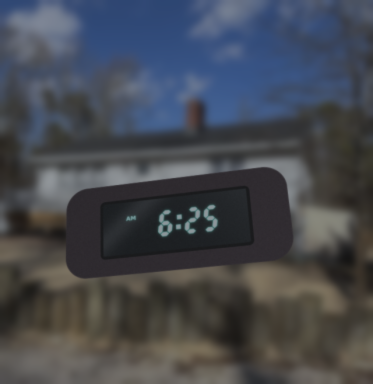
6:25
